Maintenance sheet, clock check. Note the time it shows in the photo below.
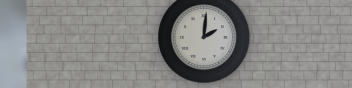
2:01
